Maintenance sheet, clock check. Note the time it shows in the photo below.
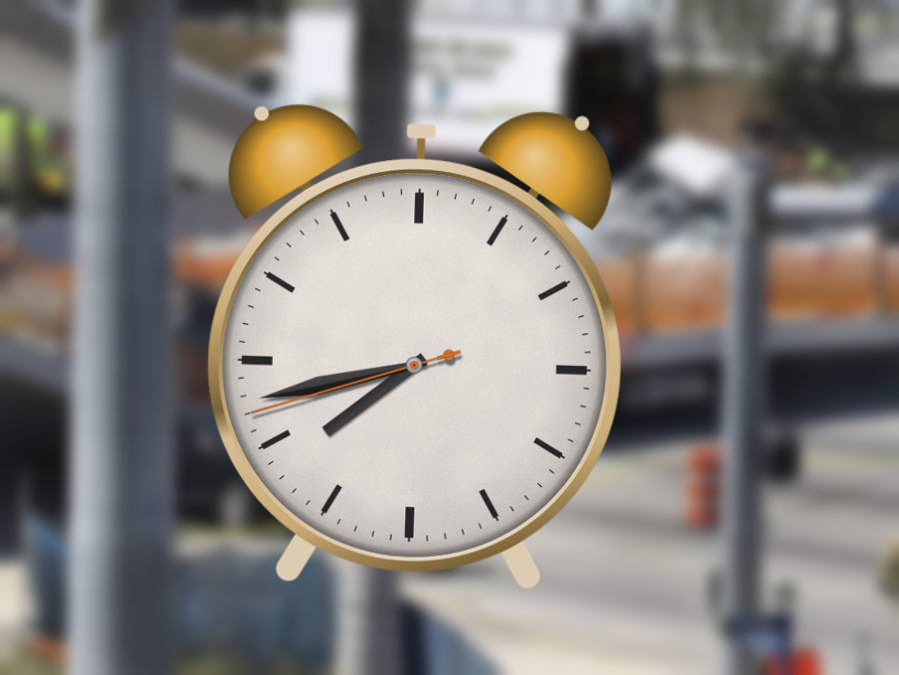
7:42:42
